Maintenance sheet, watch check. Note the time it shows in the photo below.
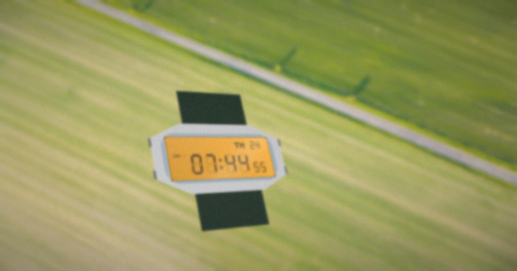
7:44
